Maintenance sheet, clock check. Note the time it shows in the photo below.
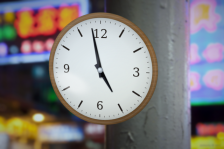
4:58
